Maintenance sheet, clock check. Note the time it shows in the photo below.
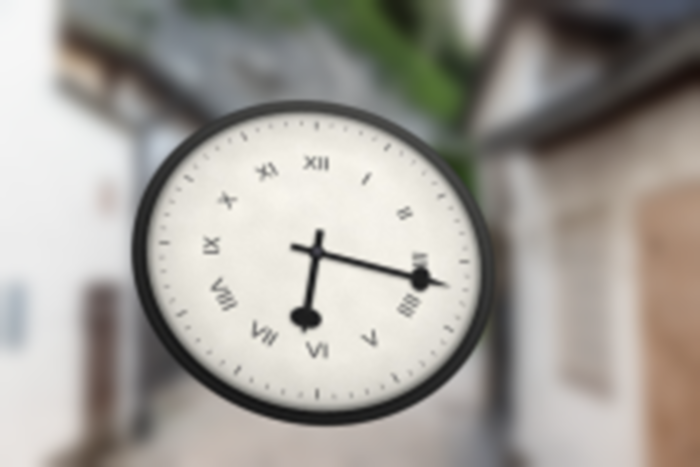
6:17
